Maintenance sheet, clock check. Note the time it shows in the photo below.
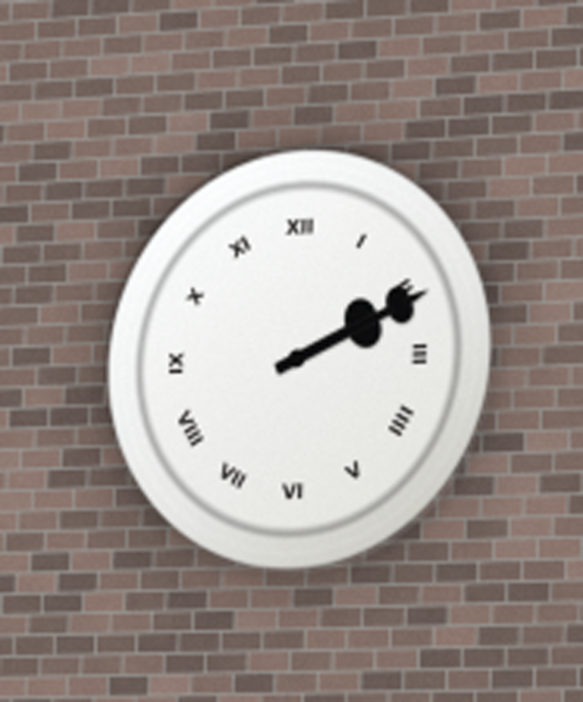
2:11
